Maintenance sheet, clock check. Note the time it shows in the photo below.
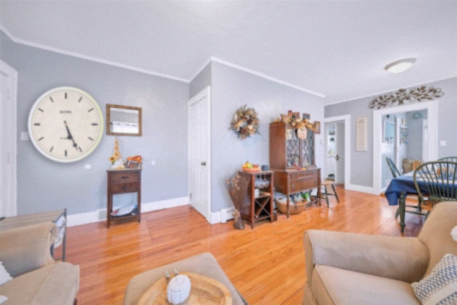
5:26
